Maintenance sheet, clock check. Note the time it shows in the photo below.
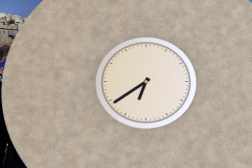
6:39
